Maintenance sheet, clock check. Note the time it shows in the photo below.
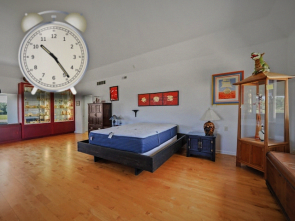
10:24
